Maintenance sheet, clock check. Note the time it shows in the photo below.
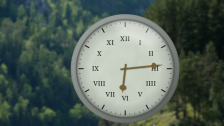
6:14
